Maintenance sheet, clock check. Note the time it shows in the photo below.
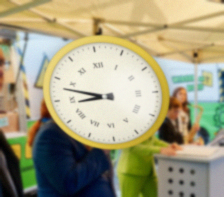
8:48
